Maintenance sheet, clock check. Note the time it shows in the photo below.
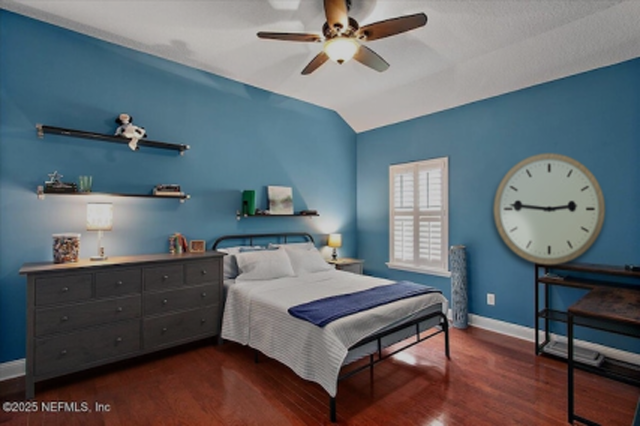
2:46
